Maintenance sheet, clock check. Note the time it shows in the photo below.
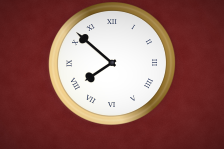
7:52
